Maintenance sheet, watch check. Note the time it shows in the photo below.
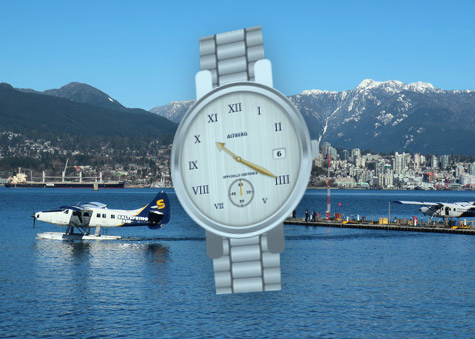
10:20
